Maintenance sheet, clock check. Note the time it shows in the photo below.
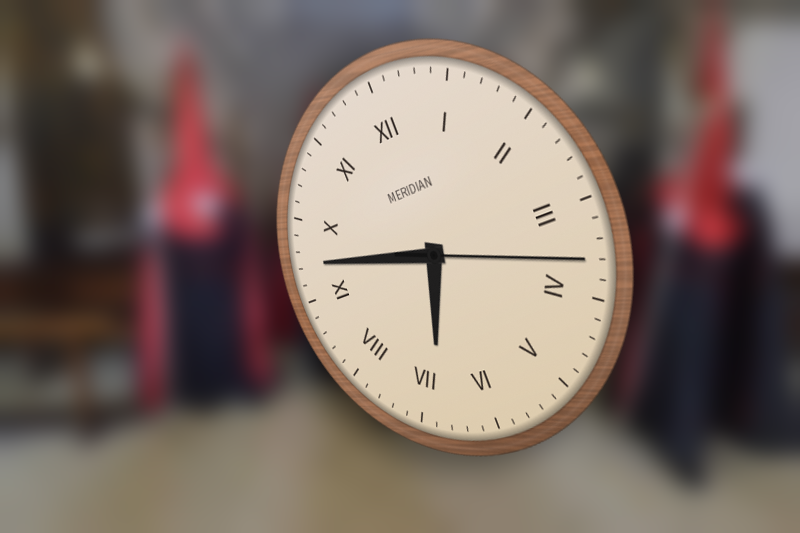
6:47:18
